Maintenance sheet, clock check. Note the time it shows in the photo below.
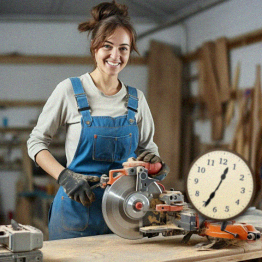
12:34
